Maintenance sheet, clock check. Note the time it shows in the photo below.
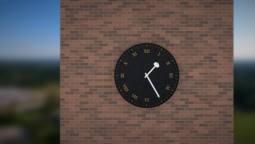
1:25
